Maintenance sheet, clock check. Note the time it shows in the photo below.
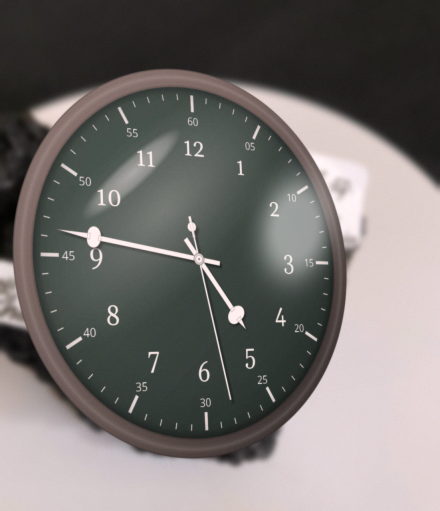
4:46:28
